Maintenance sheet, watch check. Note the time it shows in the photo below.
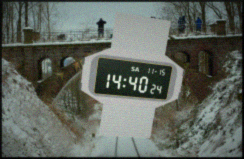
14:40:24
